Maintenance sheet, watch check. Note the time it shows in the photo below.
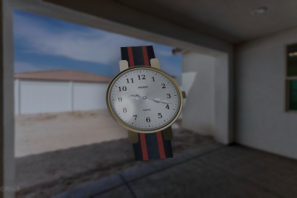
9:18
